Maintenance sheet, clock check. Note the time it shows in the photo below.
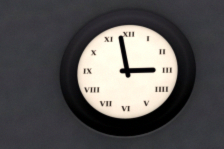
2:58
